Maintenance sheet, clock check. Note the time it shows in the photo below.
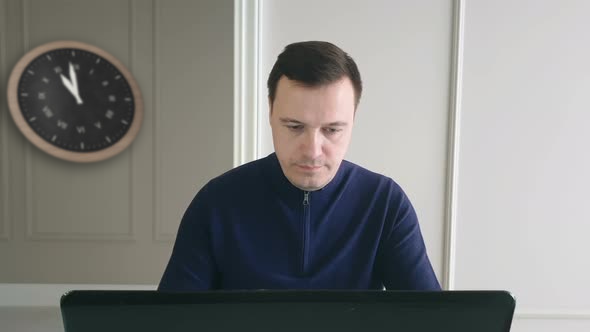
10:59
